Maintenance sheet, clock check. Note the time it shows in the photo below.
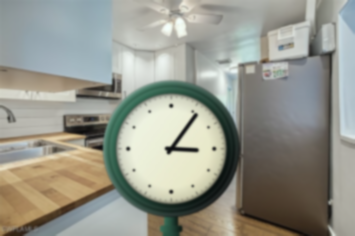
3:06
